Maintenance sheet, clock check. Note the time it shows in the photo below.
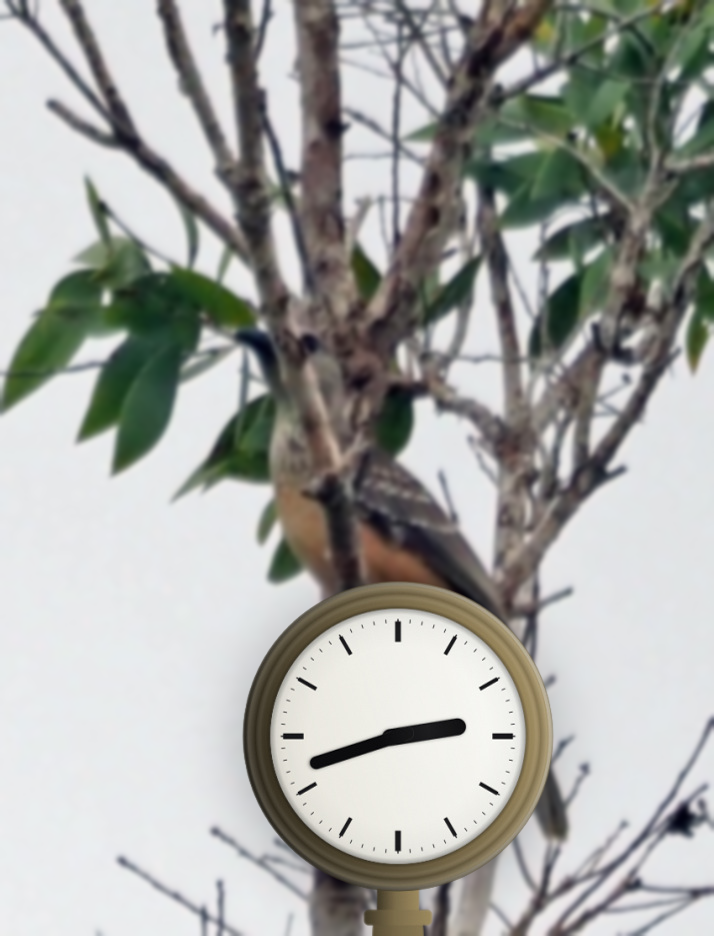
2:42
